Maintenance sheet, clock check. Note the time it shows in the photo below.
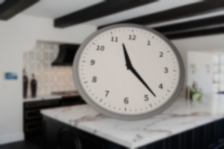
11:23
